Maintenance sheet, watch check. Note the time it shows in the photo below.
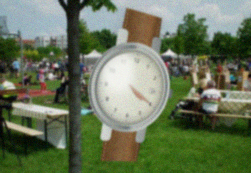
4:20
